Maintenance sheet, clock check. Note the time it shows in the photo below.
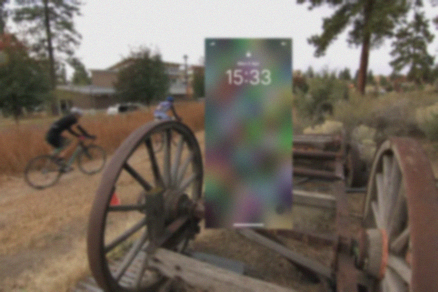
15:33
